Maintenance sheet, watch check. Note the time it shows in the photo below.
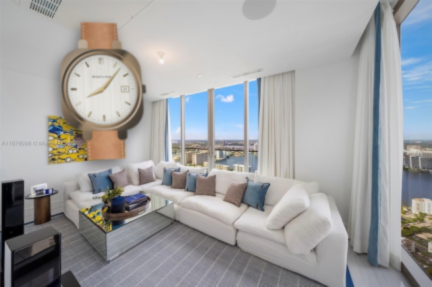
8:07
